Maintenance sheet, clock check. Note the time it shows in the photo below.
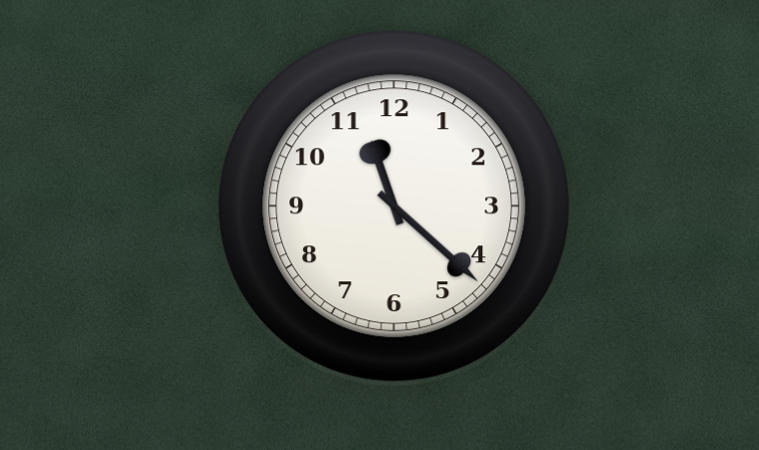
11:22
